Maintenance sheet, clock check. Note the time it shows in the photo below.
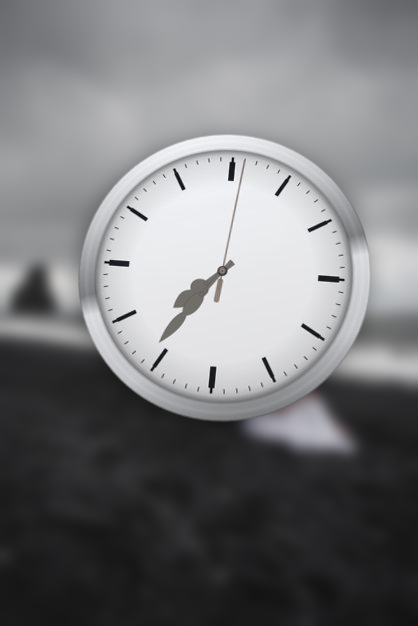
7:36:01
